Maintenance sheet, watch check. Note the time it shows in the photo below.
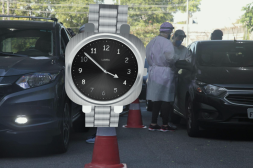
3:52
